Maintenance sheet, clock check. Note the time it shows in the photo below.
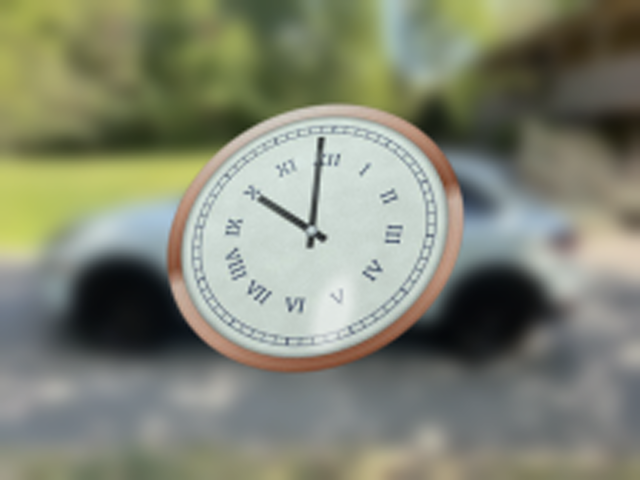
9:59
